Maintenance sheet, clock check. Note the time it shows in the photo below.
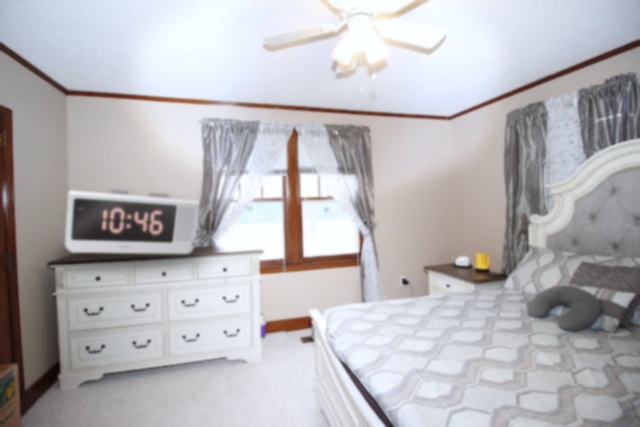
10:46
